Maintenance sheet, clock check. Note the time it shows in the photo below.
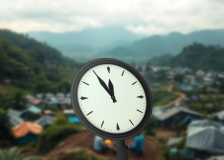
11:55
